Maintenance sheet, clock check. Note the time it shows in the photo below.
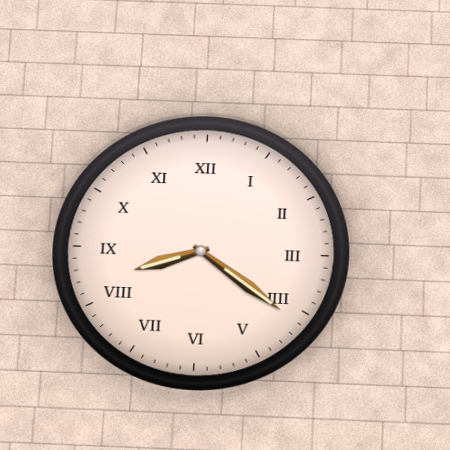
8:21
